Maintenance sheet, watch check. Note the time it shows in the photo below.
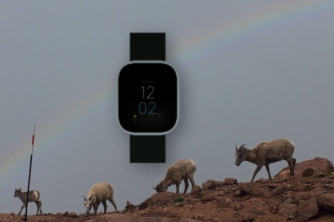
12:02
